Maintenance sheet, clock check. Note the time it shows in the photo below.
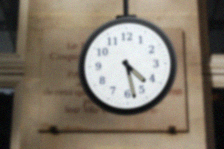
4:28
